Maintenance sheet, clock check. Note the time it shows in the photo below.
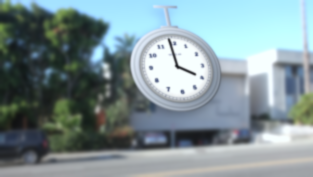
3:59
